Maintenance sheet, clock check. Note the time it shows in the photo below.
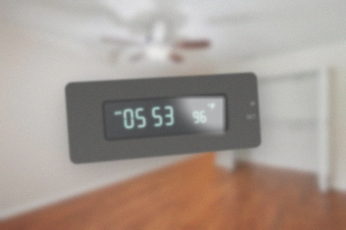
5:53
